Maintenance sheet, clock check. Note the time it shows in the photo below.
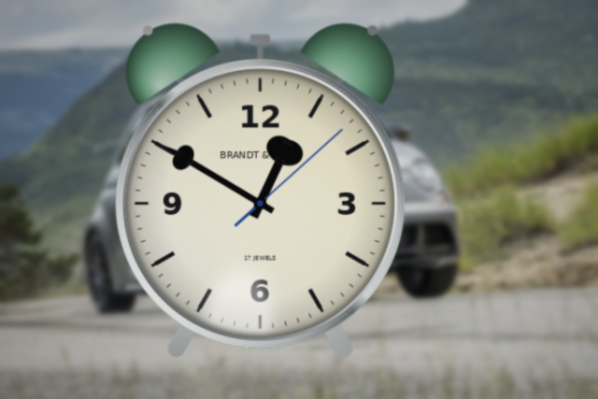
12:50:08
